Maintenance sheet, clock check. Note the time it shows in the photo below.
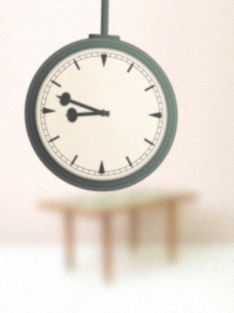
8:48
